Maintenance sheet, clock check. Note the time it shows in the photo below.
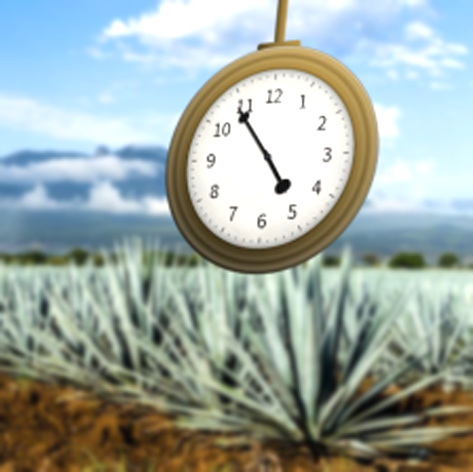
4:54
